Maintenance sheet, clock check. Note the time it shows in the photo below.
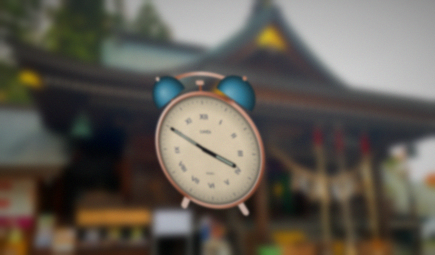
3:50
